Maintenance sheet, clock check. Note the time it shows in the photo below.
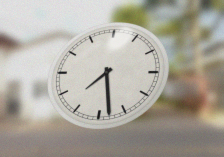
7:28
